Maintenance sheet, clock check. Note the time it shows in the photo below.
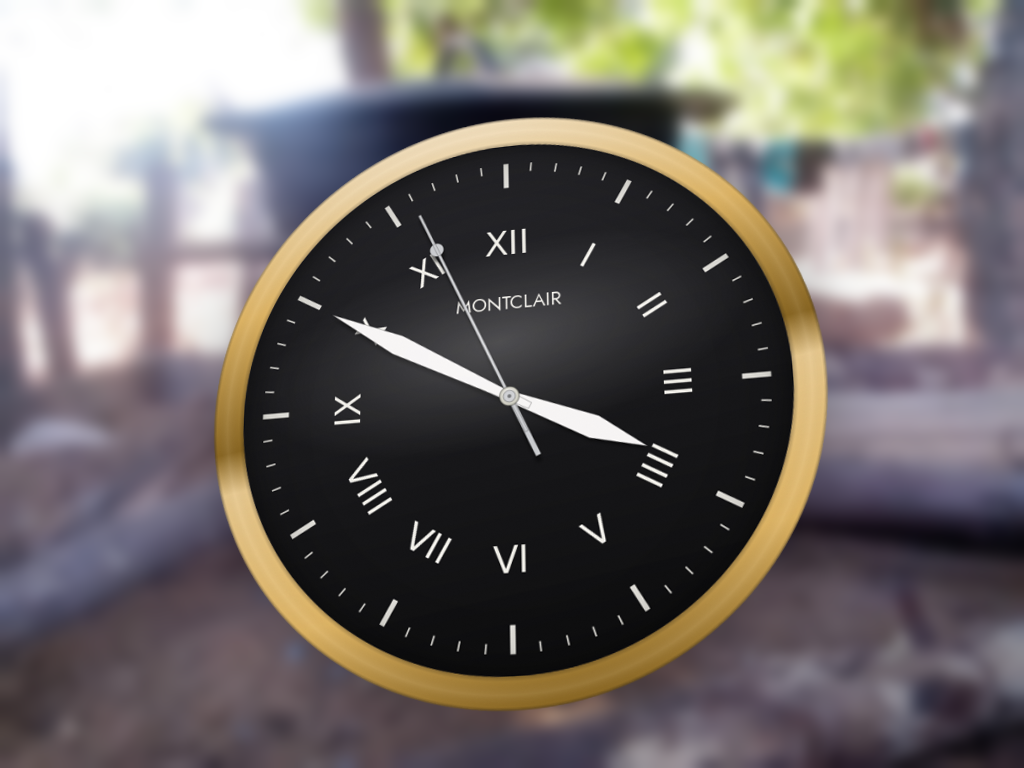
3:49:56
